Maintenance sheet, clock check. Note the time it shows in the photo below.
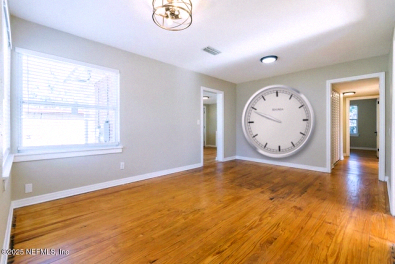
9:49
